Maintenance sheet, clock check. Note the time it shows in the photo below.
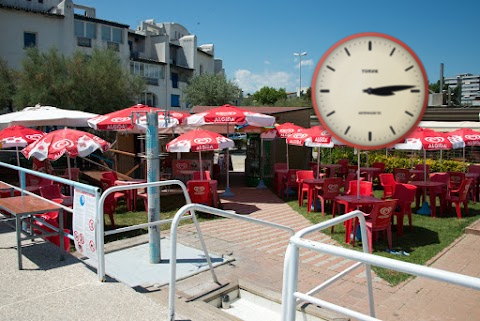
3:14
